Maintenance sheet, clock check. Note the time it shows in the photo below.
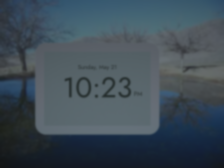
10:23
